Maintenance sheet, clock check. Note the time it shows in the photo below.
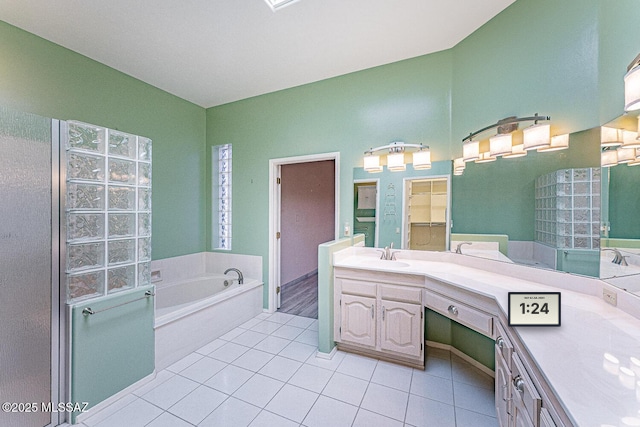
1:24
